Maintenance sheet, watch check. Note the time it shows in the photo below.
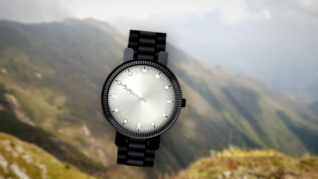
9:50
